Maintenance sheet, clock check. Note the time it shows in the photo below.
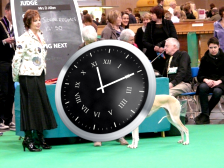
11:10
